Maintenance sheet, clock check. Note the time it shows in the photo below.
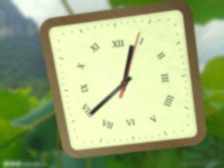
12:39:04
